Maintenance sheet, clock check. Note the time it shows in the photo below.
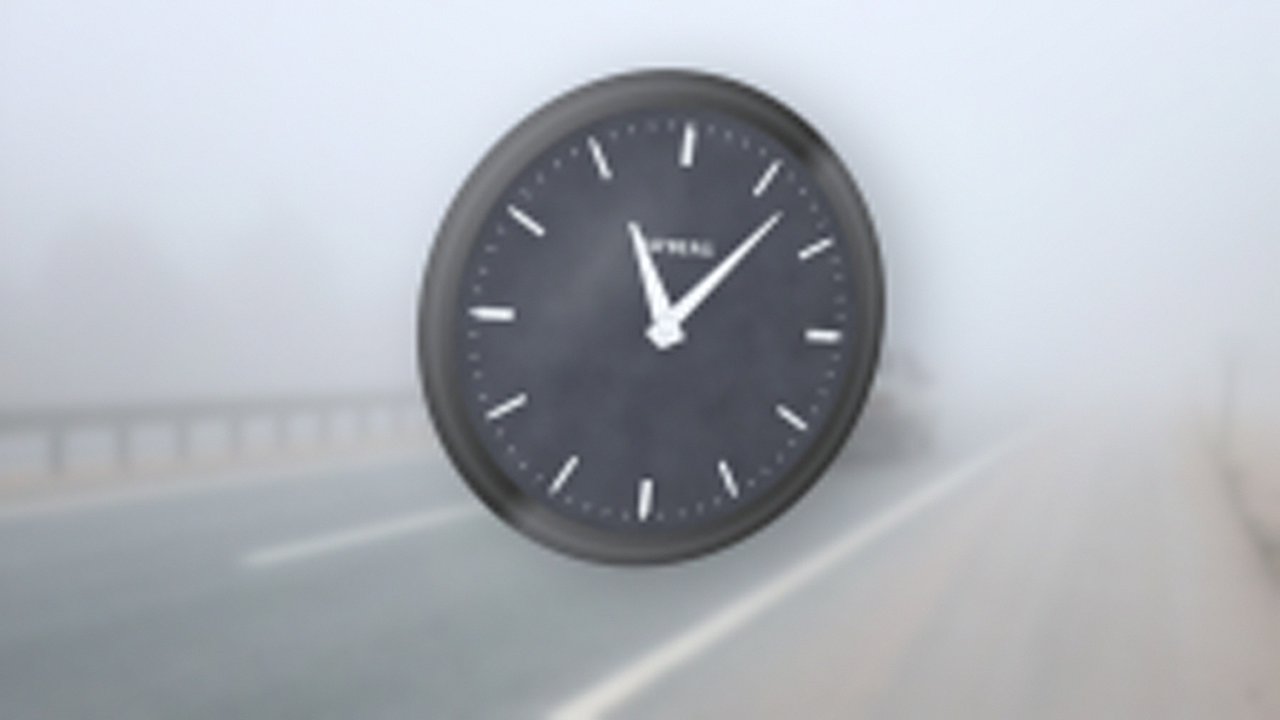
11:07
